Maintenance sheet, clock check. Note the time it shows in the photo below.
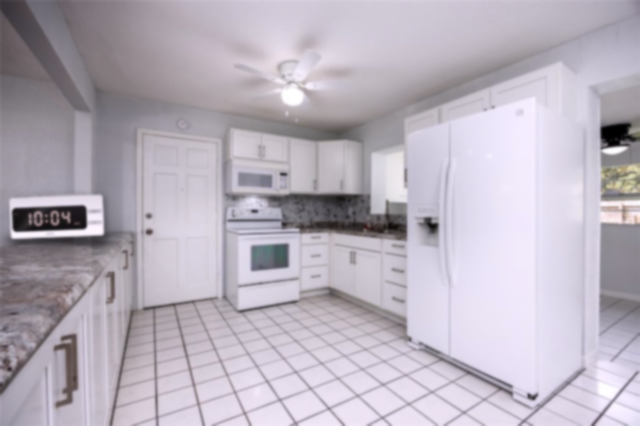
10:04
